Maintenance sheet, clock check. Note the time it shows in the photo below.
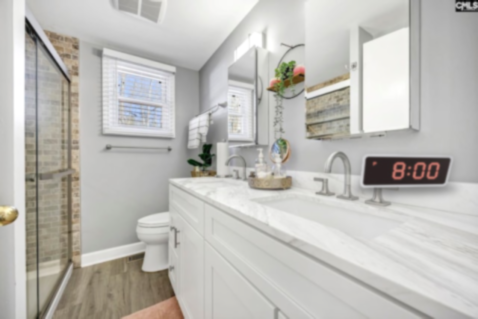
8:00
